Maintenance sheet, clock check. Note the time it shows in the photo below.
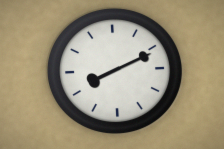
8:11
